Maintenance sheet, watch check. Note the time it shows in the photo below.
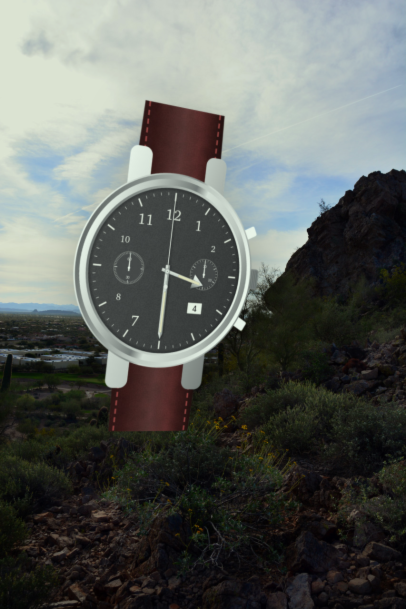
3:30
